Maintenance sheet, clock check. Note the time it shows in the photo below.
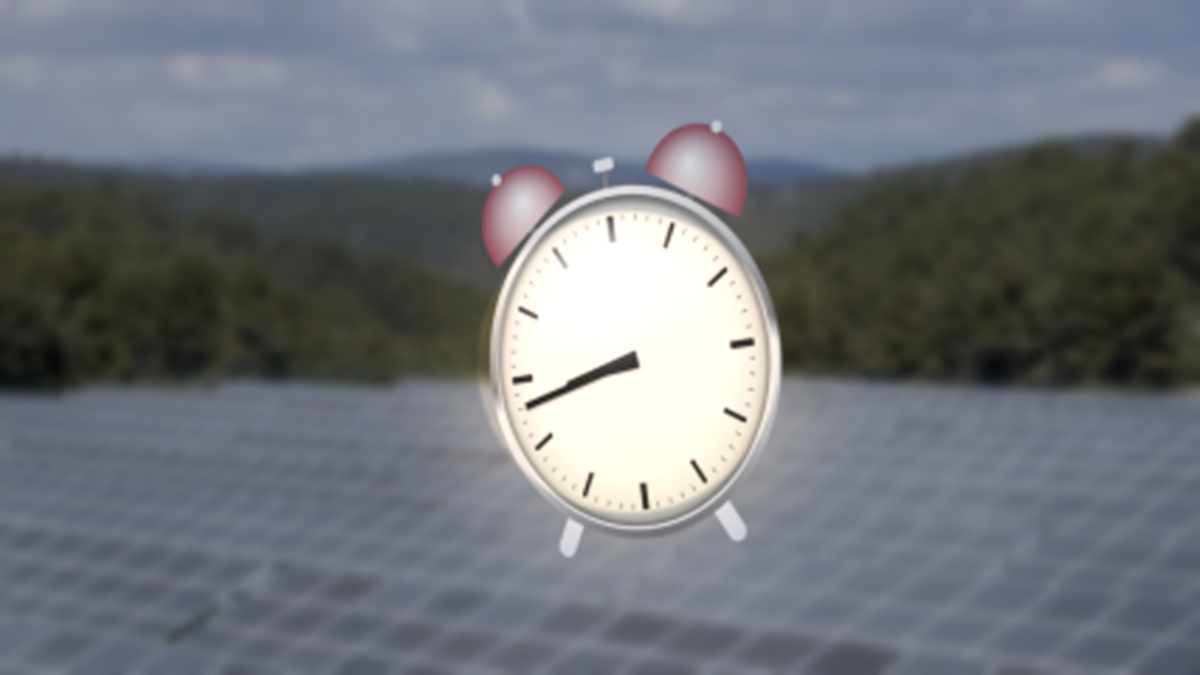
8:43
